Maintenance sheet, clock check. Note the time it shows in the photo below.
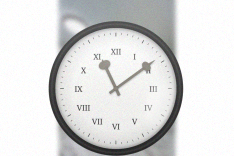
11:09
